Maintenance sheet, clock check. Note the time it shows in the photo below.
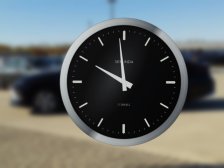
9:59
